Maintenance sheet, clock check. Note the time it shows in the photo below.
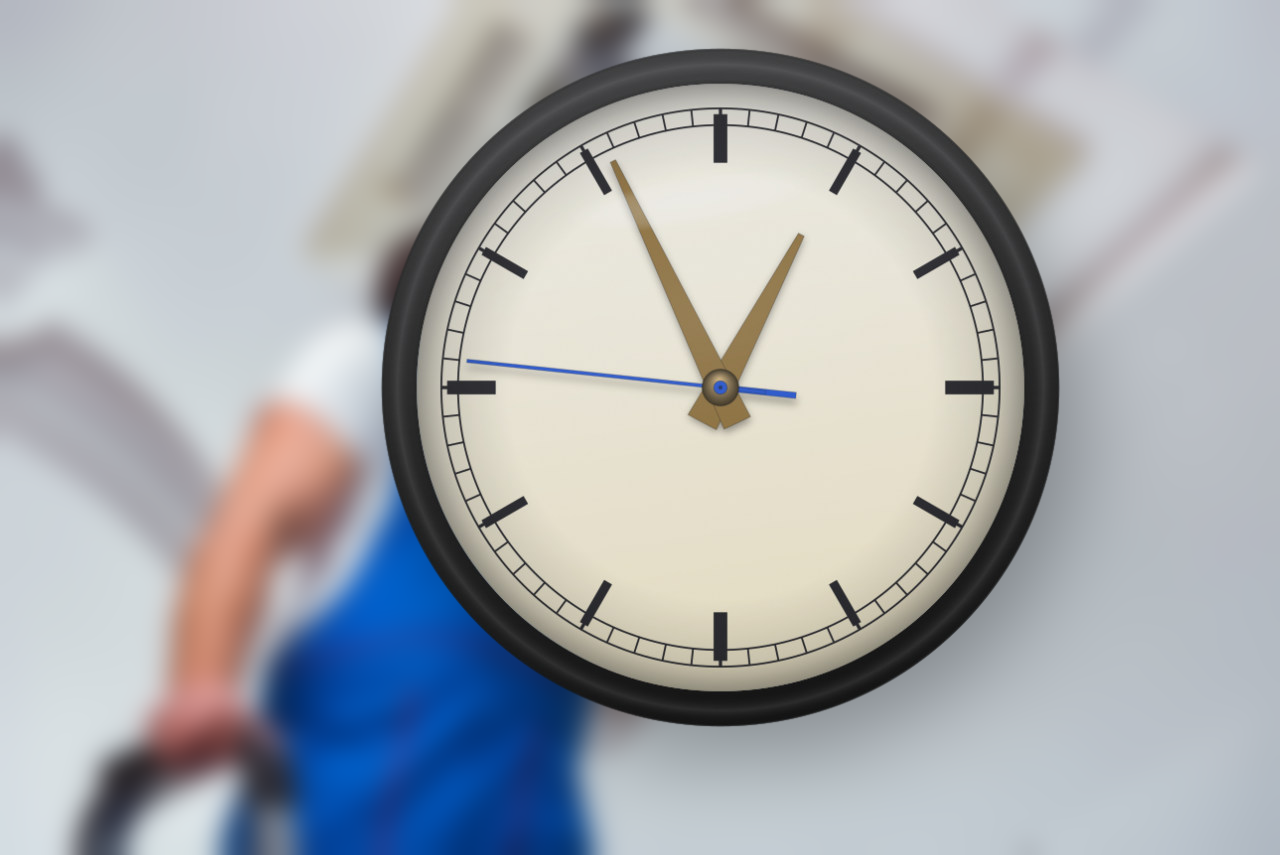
12:55:46
